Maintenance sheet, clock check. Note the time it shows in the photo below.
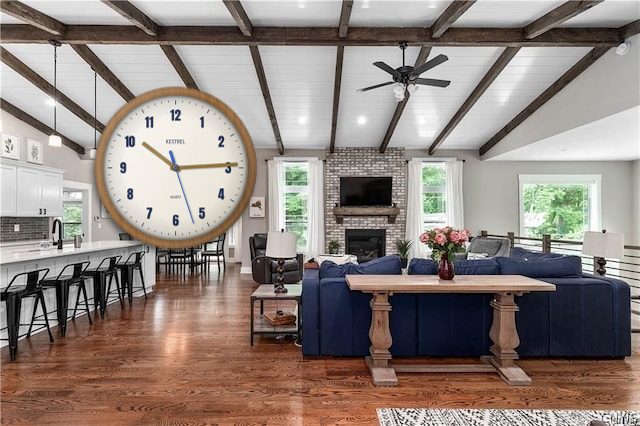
10:14:27
